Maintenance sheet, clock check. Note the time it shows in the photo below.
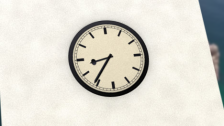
8:36
